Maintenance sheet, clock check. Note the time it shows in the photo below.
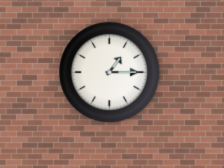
1:15
